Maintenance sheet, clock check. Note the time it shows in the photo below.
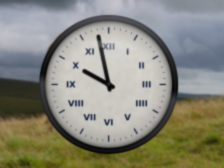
9:58
